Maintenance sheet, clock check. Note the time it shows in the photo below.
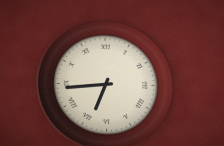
6:44
